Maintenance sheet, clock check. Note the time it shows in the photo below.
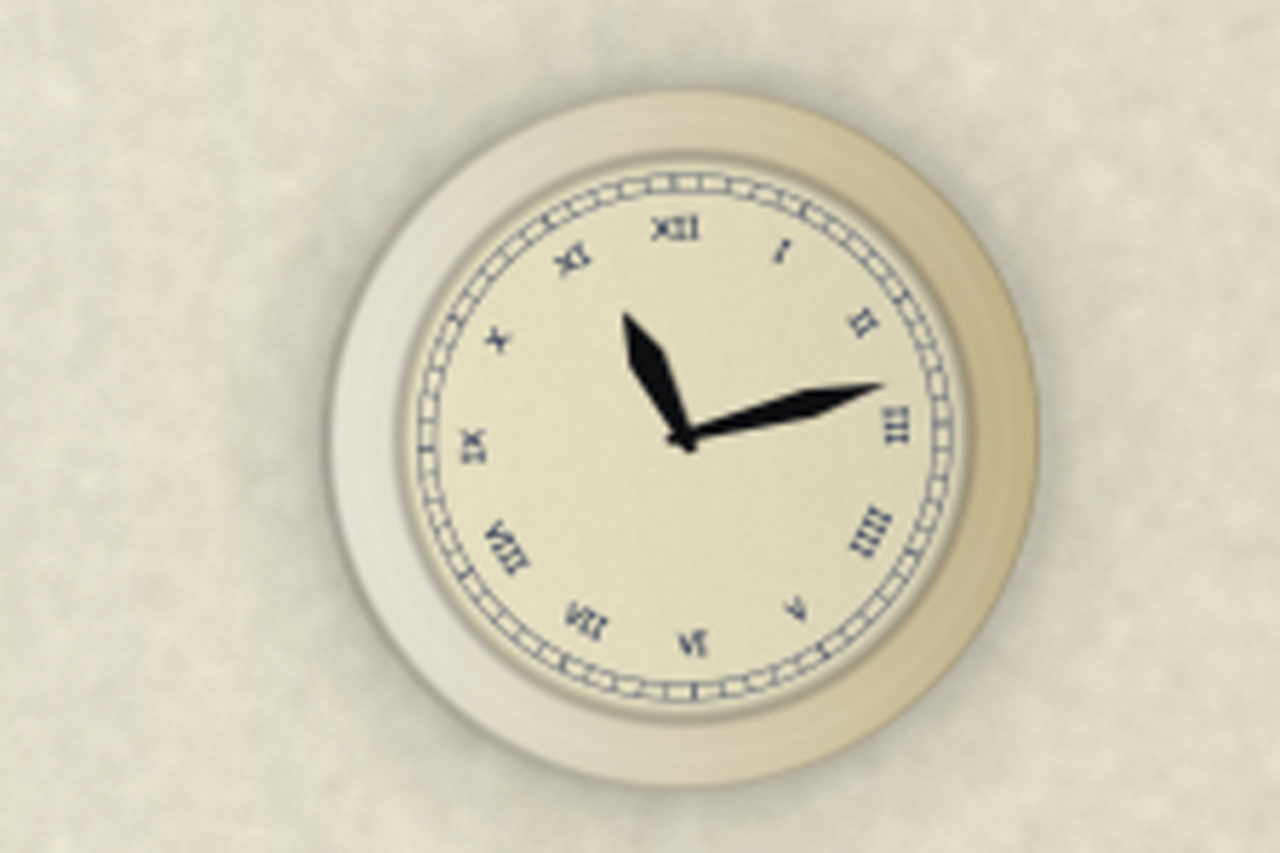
11:13
